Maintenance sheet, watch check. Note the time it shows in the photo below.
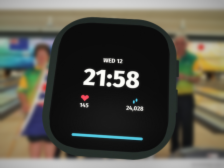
21:58
